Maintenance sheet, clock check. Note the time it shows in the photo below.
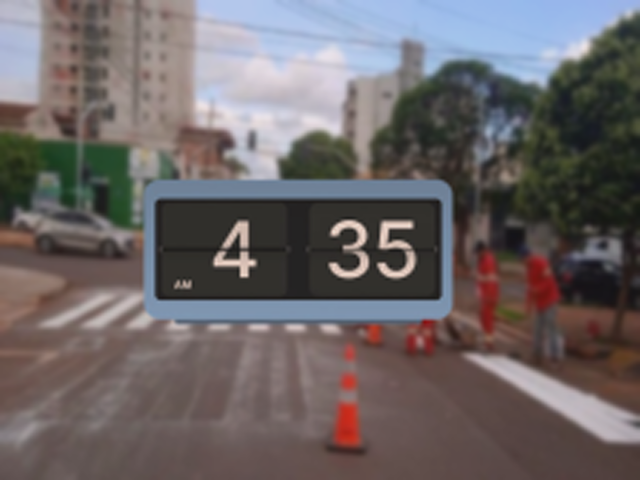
4:35
